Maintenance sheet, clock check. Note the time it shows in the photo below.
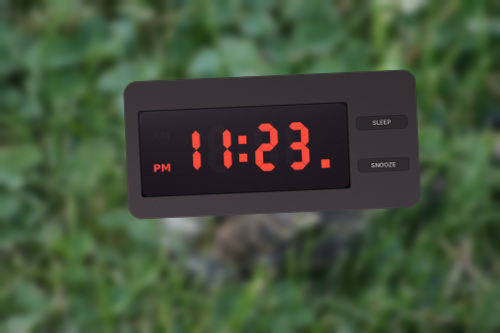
11:23
